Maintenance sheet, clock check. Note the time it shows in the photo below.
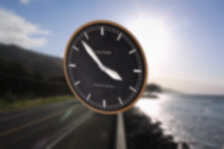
3:53
